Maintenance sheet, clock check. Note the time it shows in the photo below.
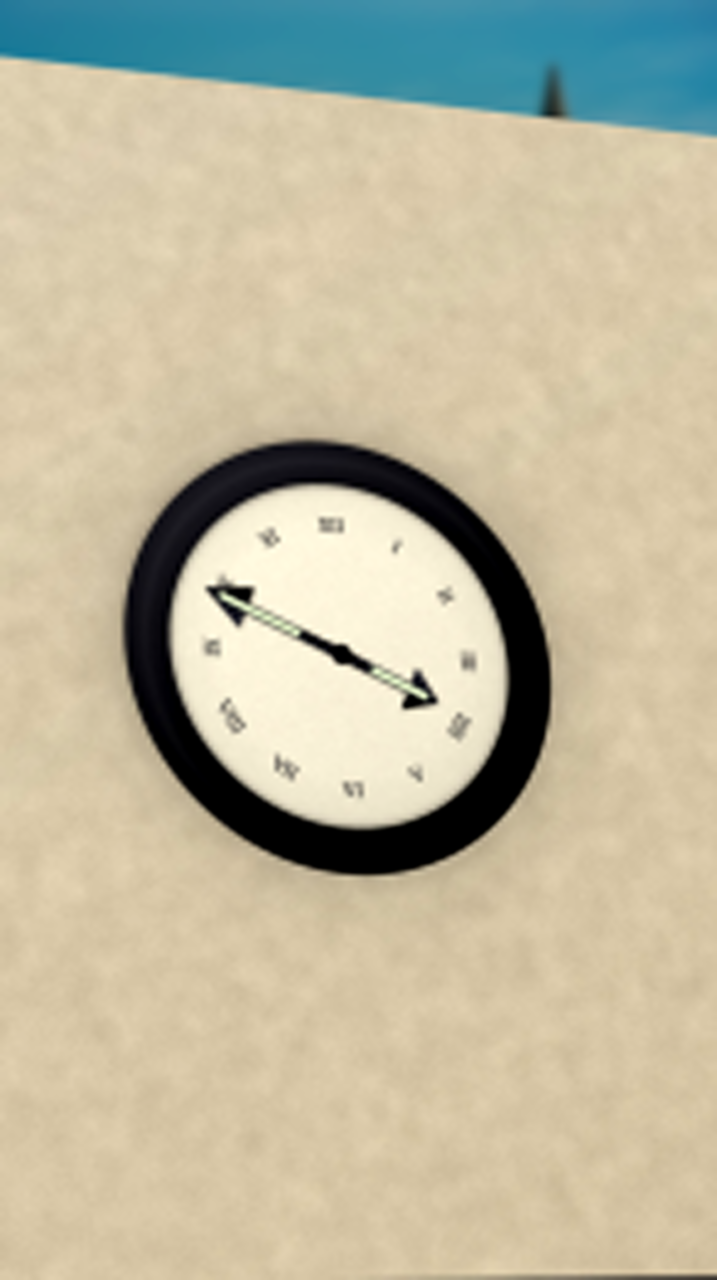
3:49
